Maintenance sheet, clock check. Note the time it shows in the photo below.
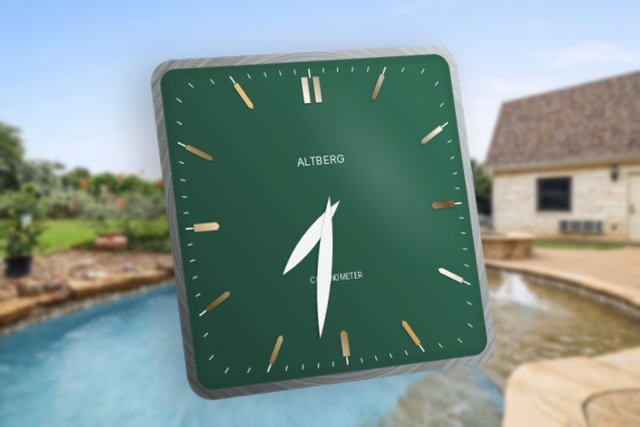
7:32
